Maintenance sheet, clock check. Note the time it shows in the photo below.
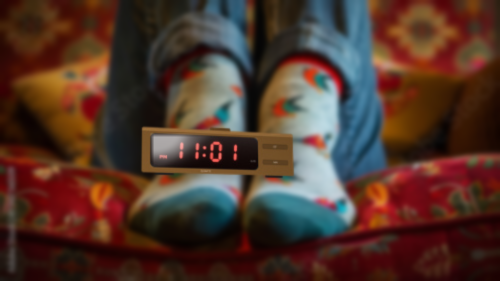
11:01
